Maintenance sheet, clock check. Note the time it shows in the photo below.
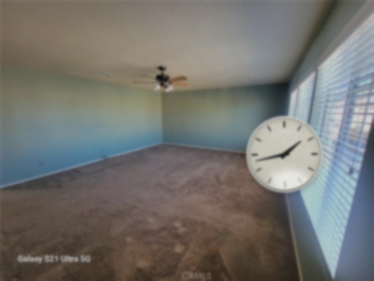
1:43
